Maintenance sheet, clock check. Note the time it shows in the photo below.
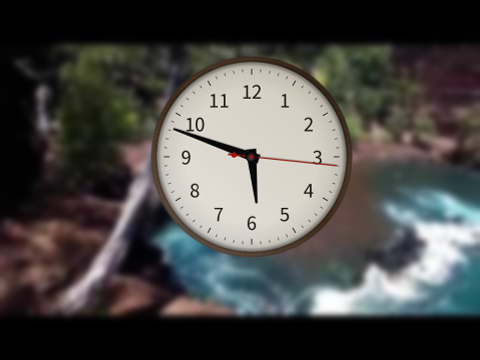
5:48:16
